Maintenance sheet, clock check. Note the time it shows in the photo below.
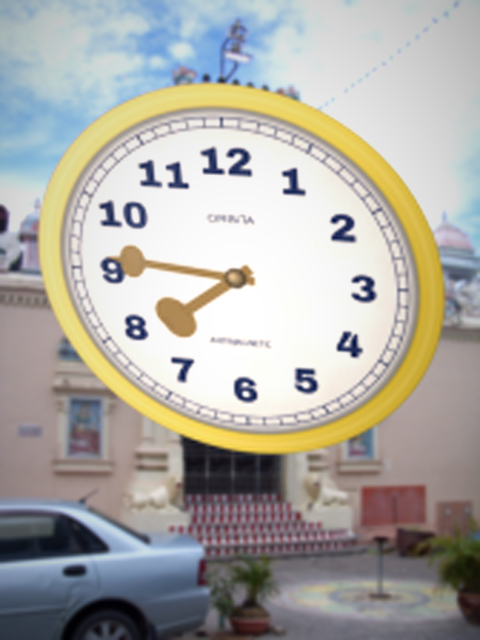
7:46
